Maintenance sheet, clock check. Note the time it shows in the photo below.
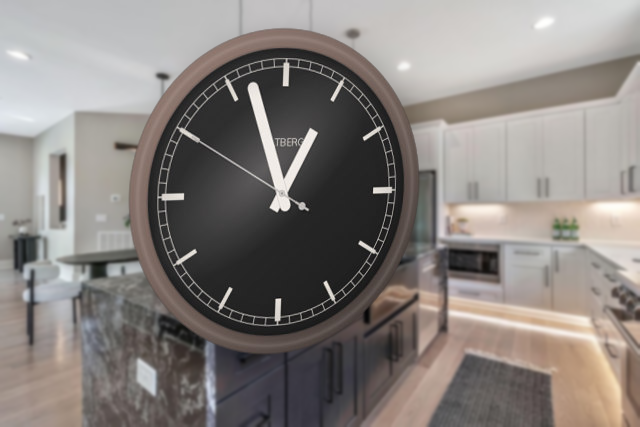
12:56:50
